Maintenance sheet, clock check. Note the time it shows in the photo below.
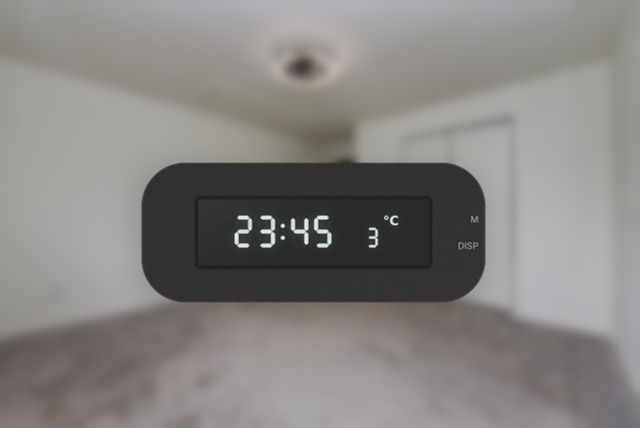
23:45
